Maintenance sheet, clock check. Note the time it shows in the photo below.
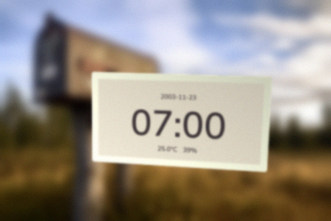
7:00
